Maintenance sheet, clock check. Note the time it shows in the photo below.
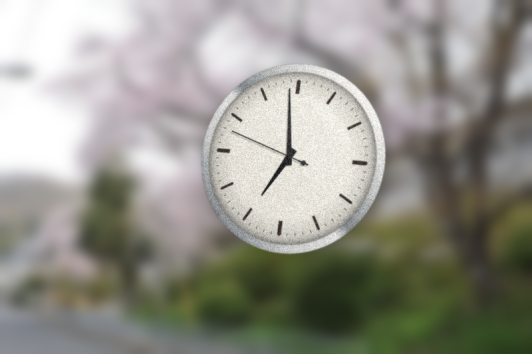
6:58:48
